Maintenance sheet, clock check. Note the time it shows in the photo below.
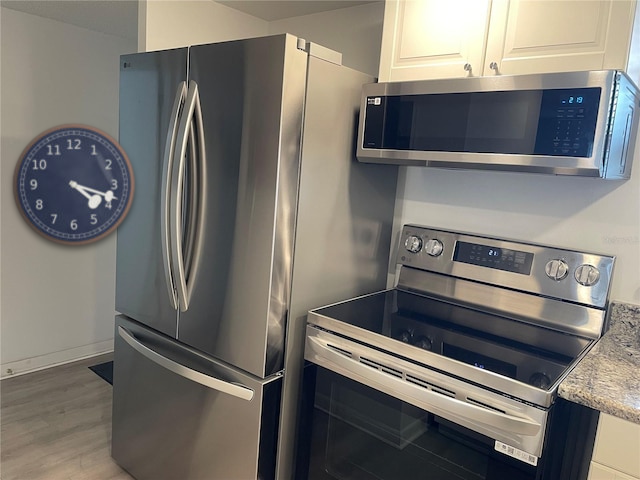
4:18
